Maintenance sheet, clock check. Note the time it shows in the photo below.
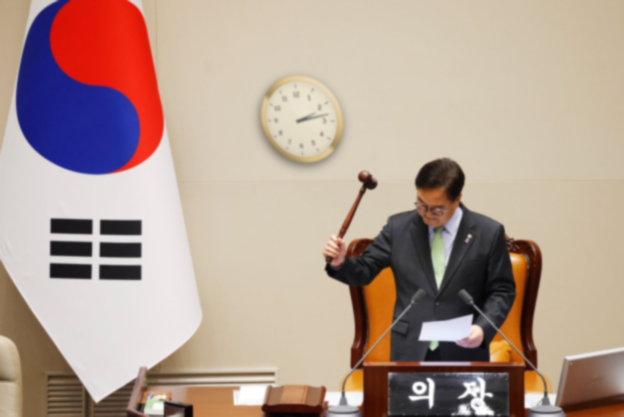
2:13
